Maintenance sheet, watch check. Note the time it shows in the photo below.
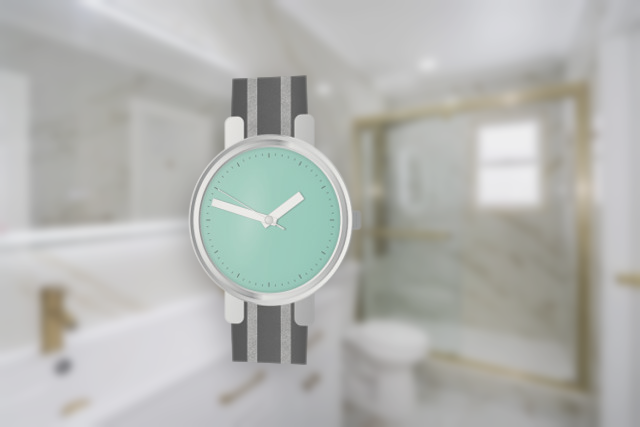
1:47:50
